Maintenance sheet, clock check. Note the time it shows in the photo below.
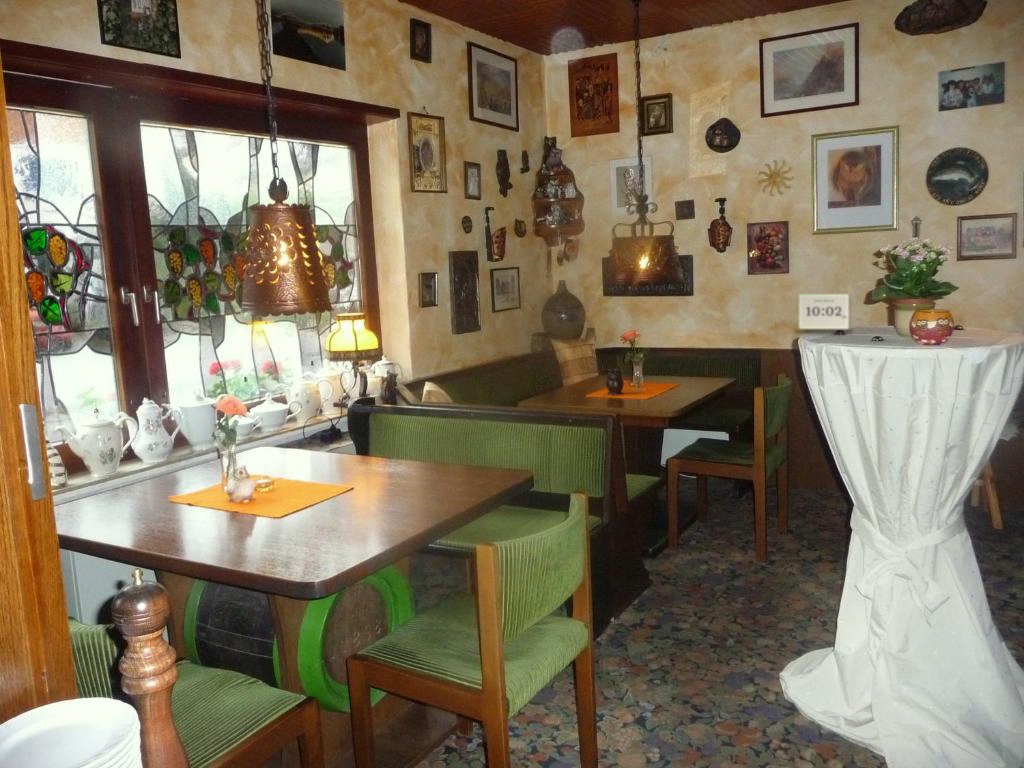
10:02
